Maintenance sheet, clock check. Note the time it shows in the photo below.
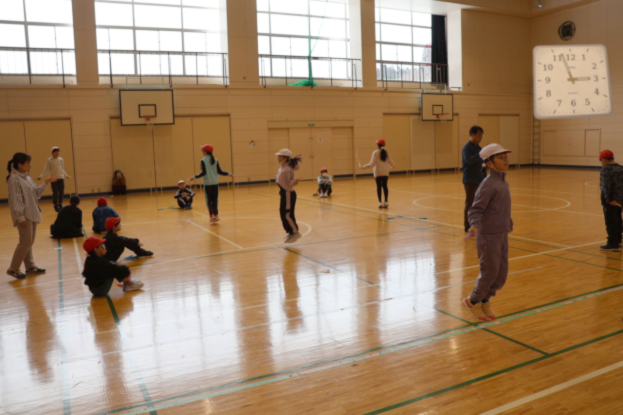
2:57
